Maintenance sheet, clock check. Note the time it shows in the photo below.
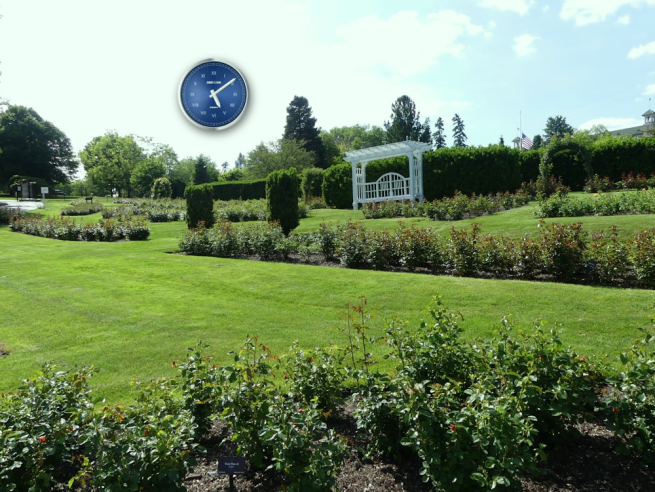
5:09
